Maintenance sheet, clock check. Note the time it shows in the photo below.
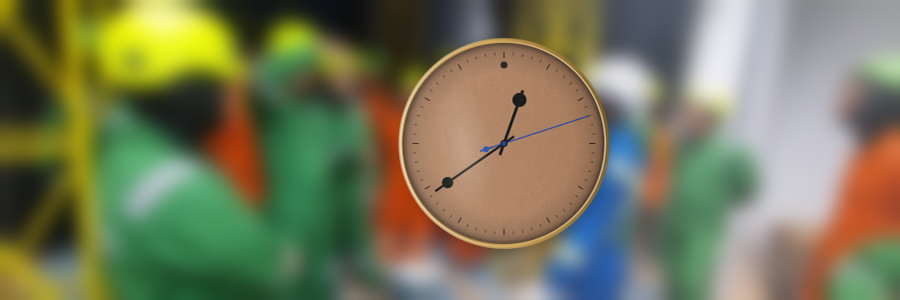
12:39:12
